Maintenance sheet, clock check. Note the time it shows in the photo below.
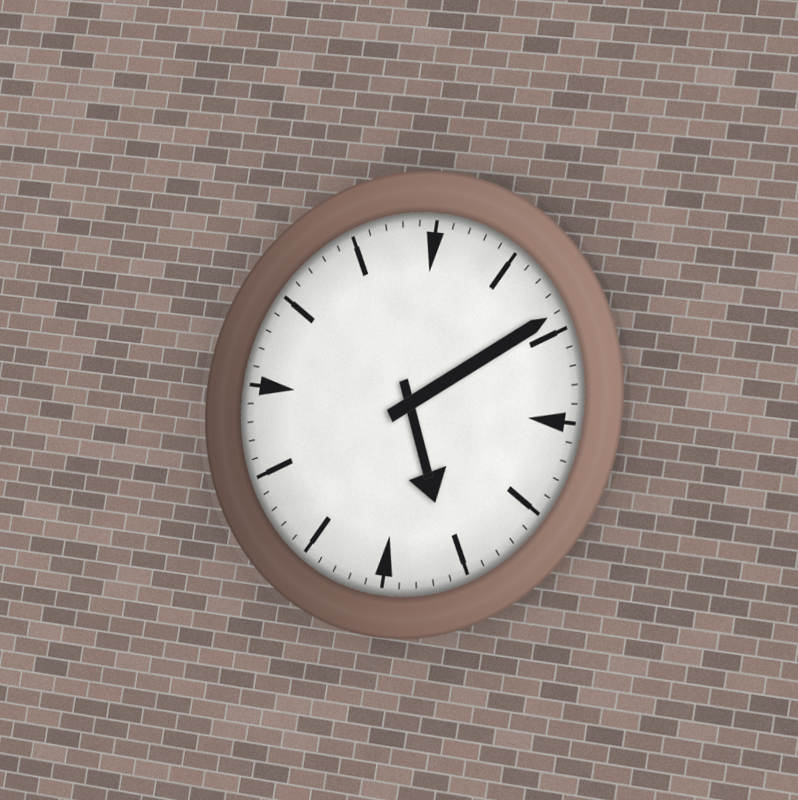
5:09
